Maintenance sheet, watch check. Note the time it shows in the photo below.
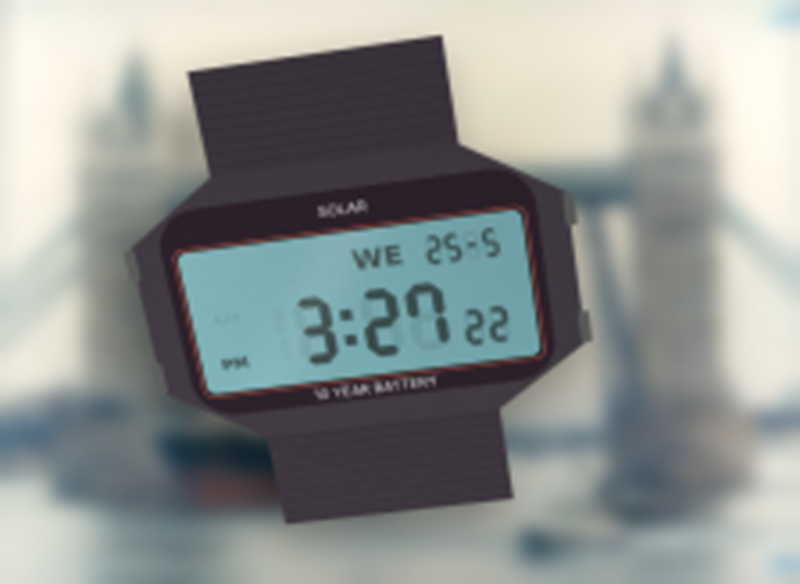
3:27:22
